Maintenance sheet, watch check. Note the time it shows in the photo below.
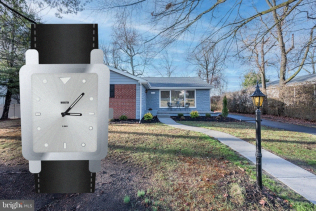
3:07
